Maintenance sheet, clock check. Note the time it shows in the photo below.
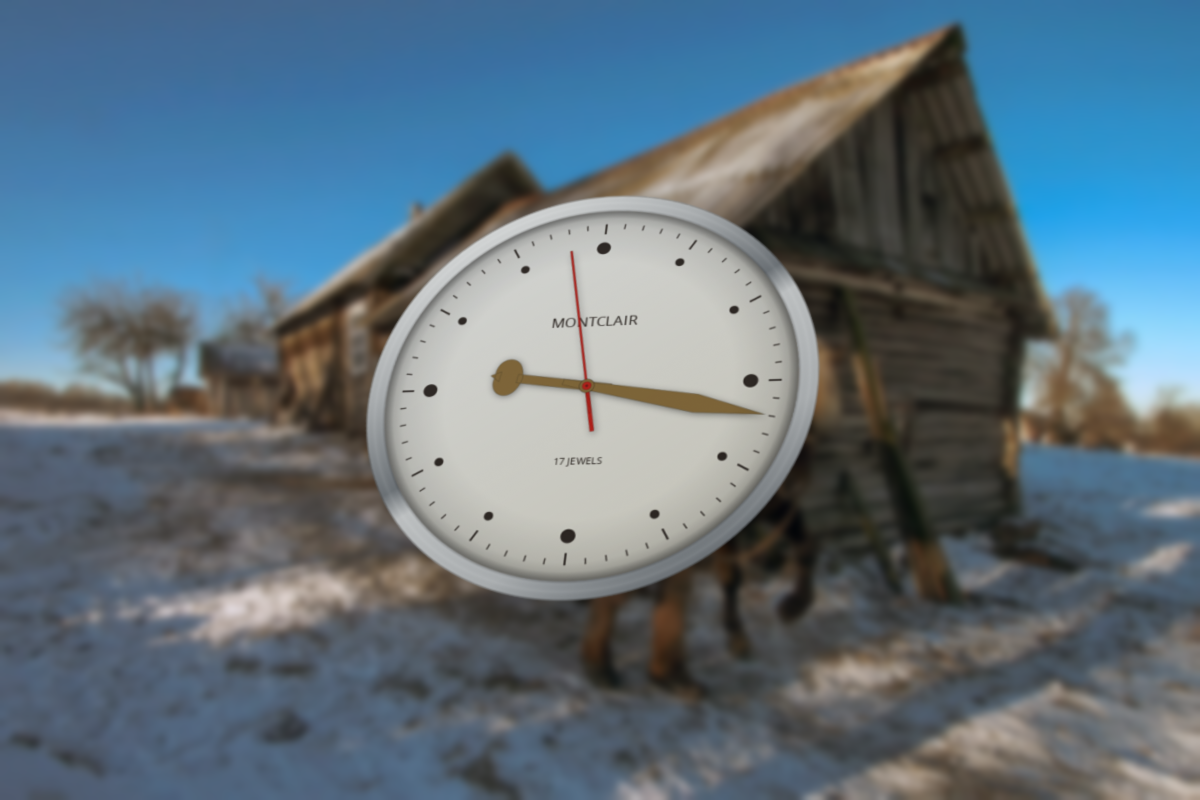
9:16:58
